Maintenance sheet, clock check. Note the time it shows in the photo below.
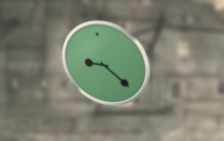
9:23
